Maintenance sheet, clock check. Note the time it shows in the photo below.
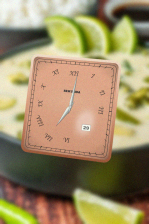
7:01
